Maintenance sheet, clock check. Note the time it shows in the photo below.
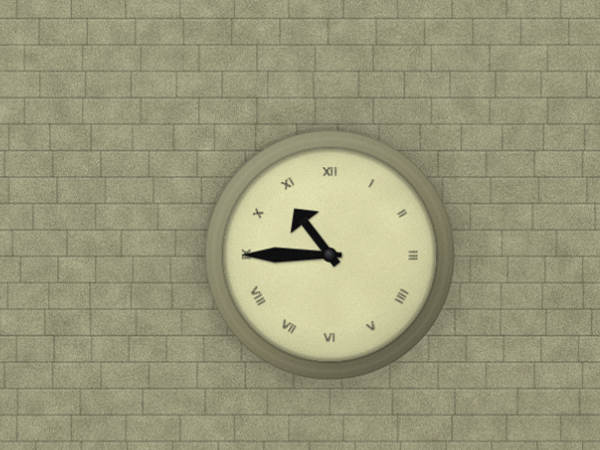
10:45
